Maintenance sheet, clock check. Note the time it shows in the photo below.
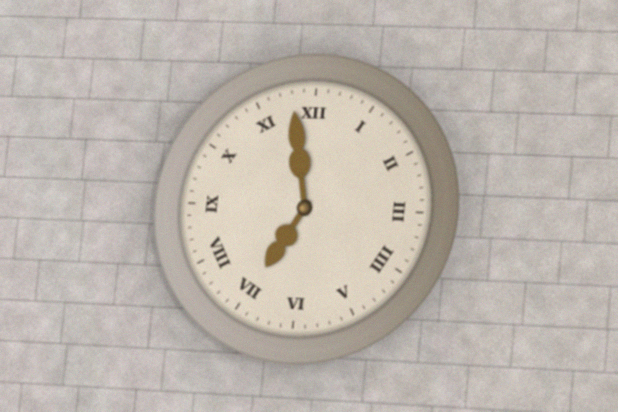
6:58
